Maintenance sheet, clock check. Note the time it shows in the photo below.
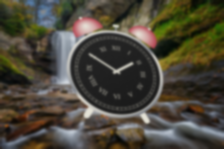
1:50
